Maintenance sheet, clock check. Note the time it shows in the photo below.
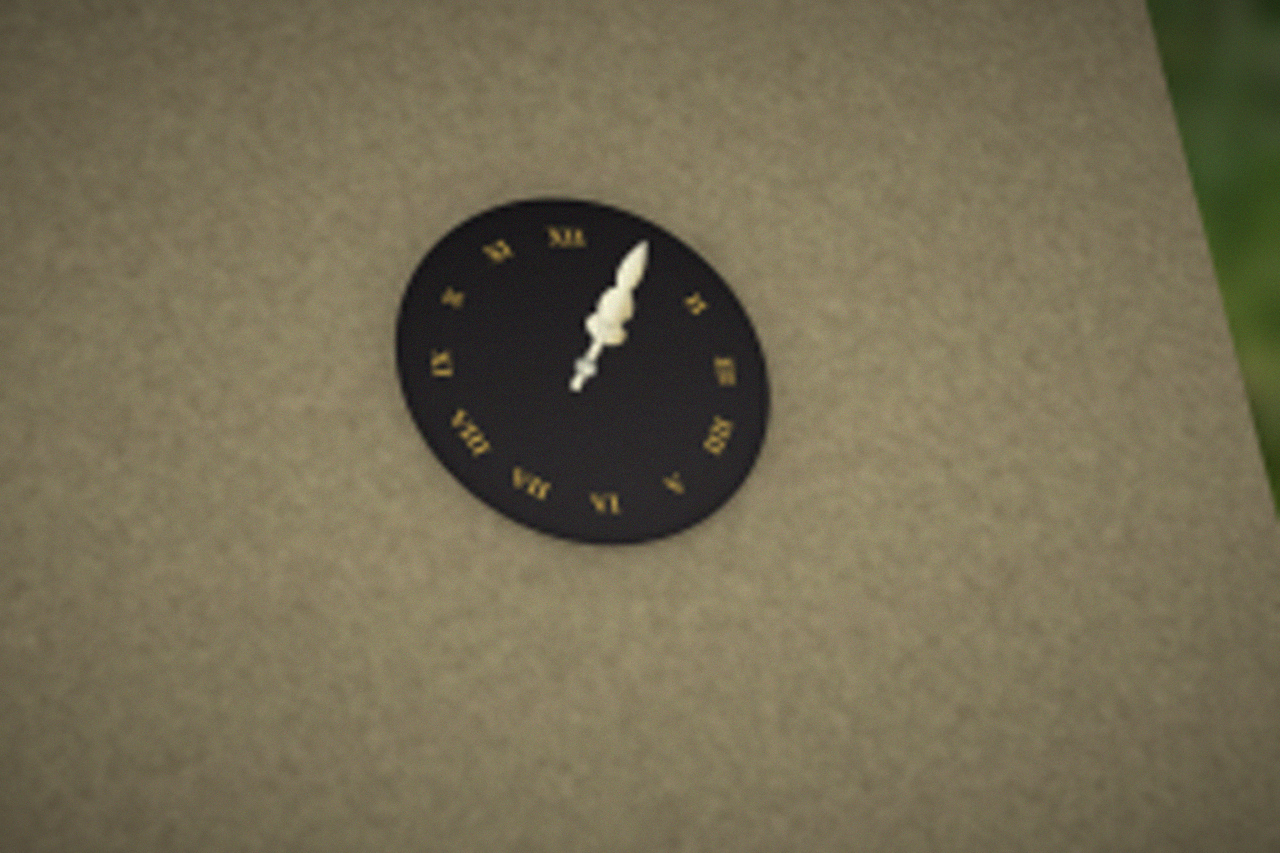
1:05
